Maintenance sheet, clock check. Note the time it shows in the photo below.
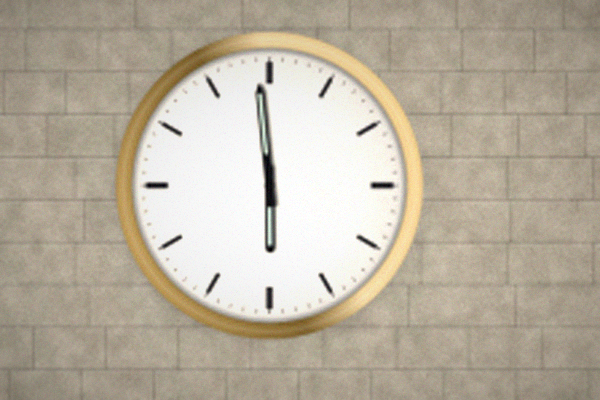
5:59
